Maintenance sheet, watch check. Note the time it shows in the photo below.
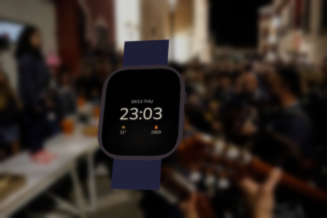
23:03
